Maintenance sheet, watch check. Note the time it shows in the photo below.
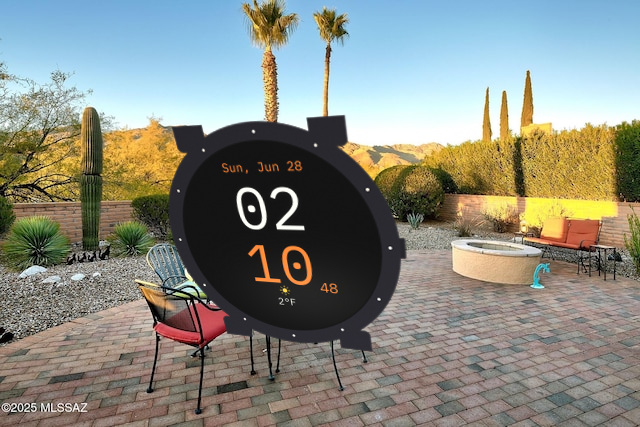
2:10:48
